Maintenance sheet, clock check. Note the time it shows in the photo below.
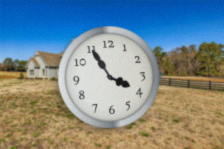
3:55
